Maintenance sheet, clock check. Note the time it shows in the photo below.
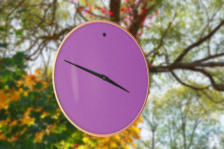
3:48
